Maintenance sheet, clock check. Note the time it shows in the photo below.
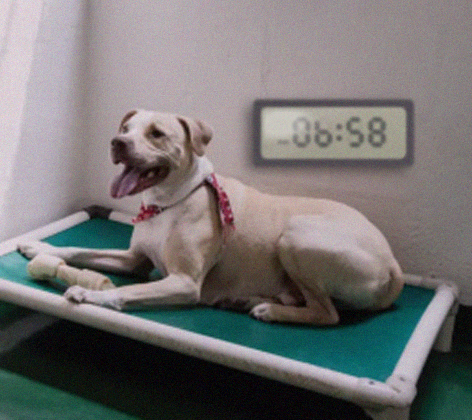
6:58
